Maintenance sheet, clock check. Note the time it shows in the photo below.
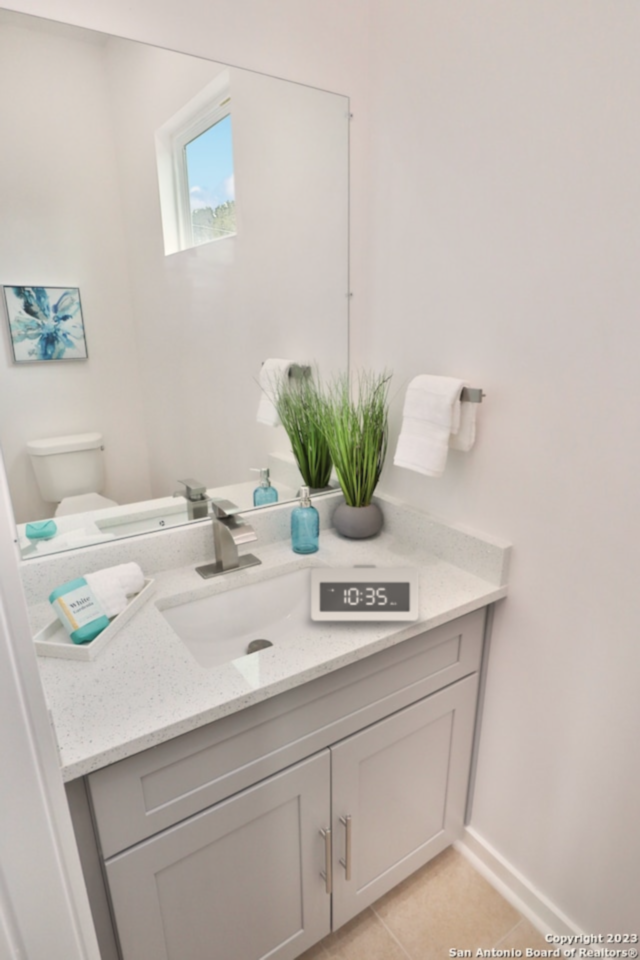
10:35
